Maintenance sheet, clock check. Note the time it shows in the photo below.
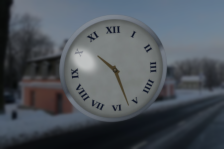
10:27
